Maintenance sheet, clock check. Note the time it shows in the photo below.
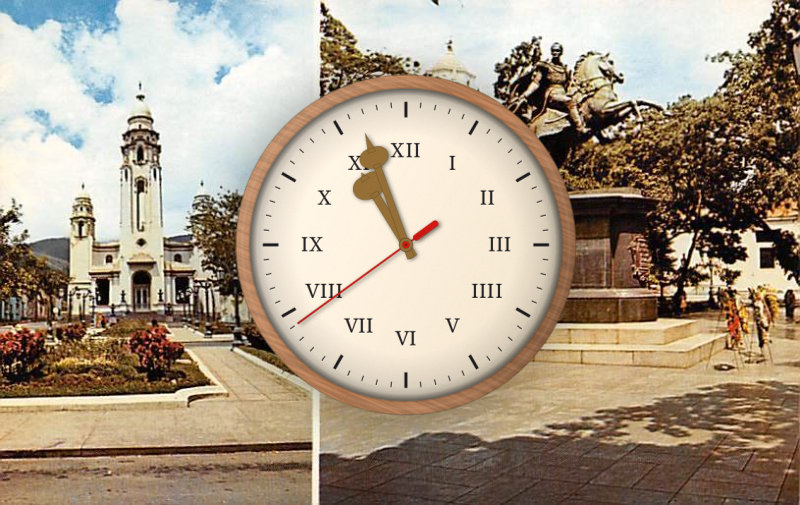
10:56:39
